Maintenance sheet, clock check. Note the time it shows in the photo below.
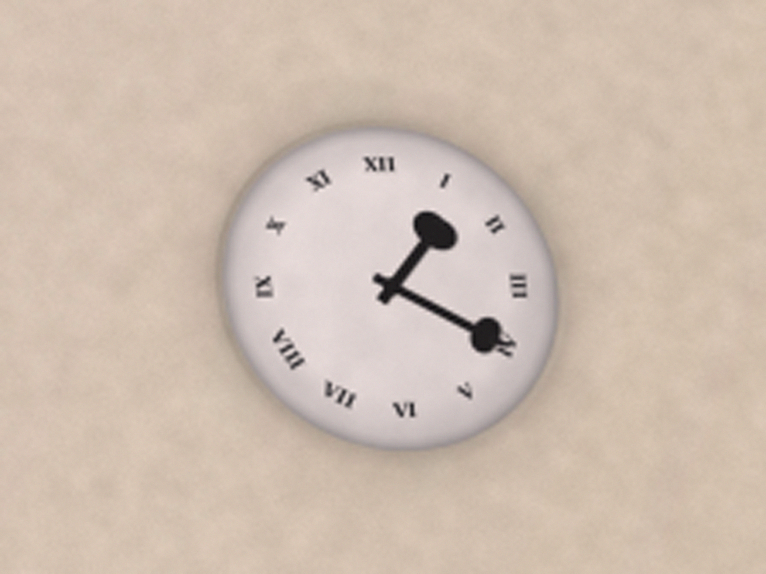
1:20
